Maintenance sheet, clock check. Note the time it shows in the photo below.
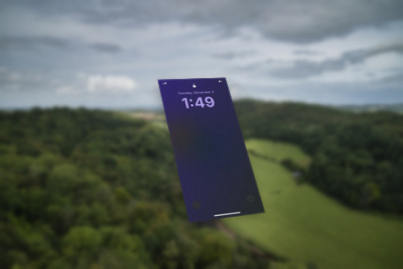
1:49
